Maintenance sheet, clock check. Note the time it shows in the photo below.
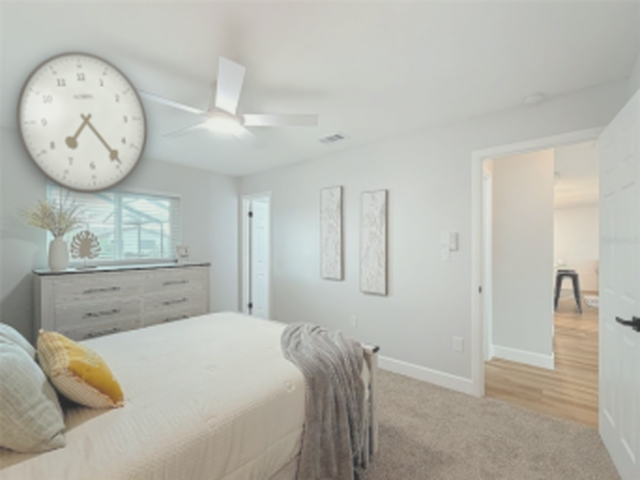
7:24
